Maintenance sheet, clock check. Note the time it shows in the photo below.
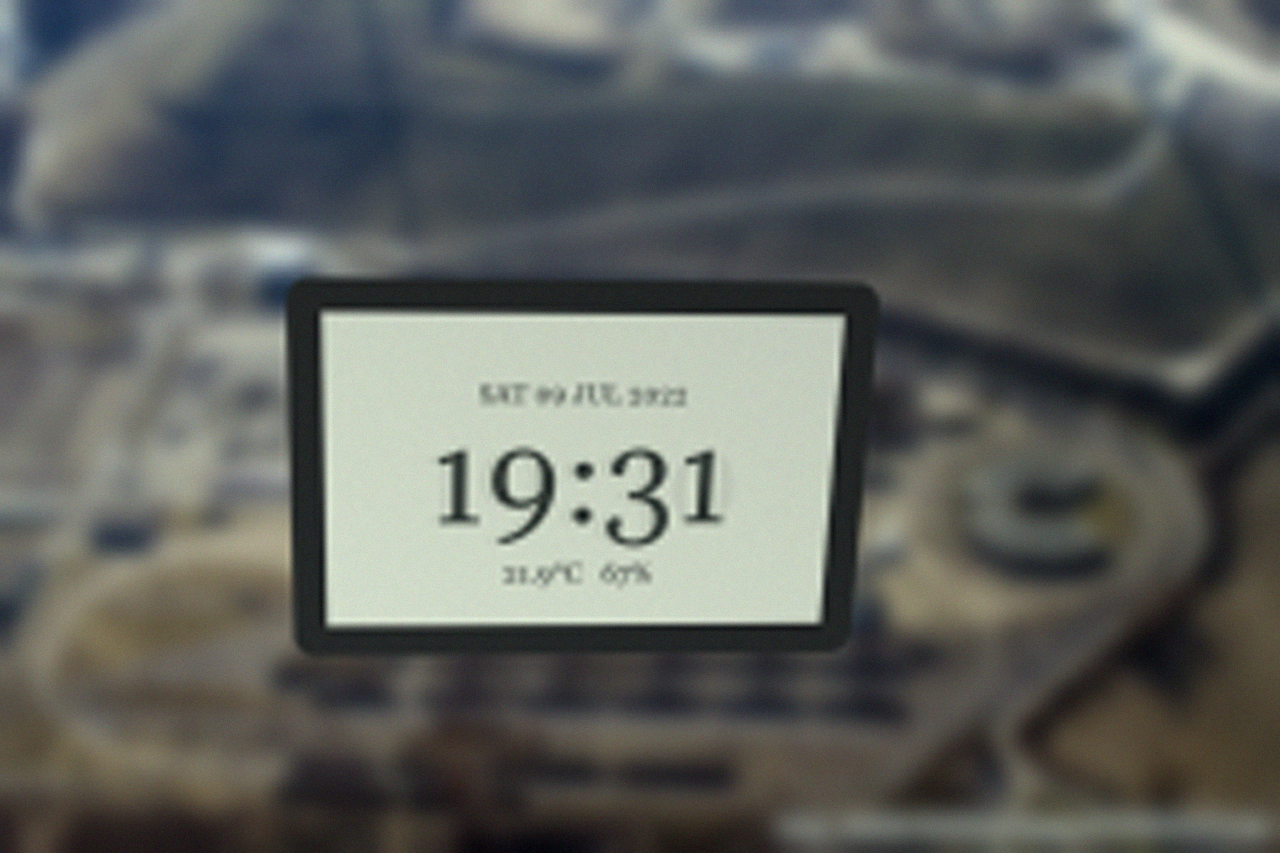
19:31
